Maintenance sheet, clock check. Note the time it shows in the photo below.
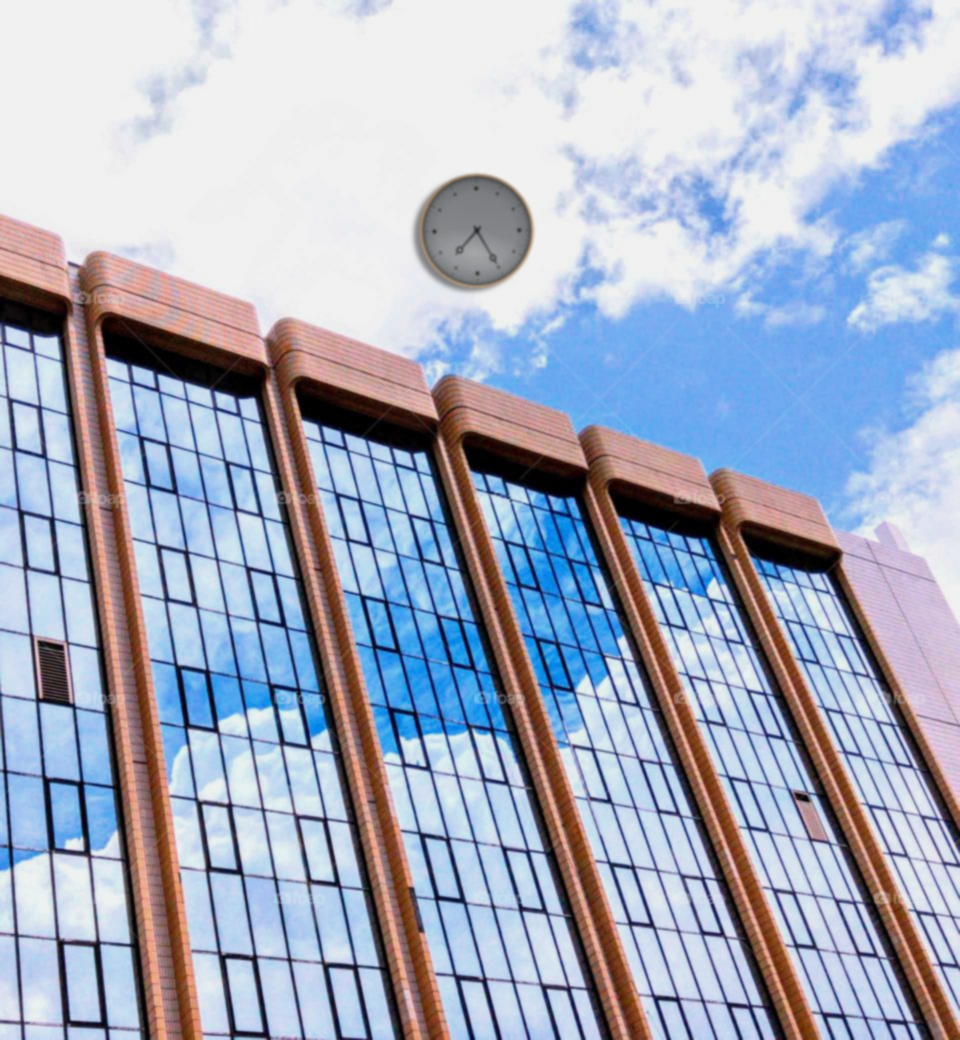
7:25
